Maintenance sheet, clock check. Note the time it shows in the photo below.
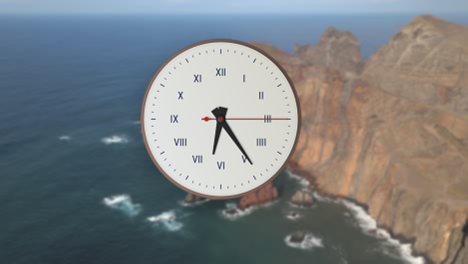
6:24:15
